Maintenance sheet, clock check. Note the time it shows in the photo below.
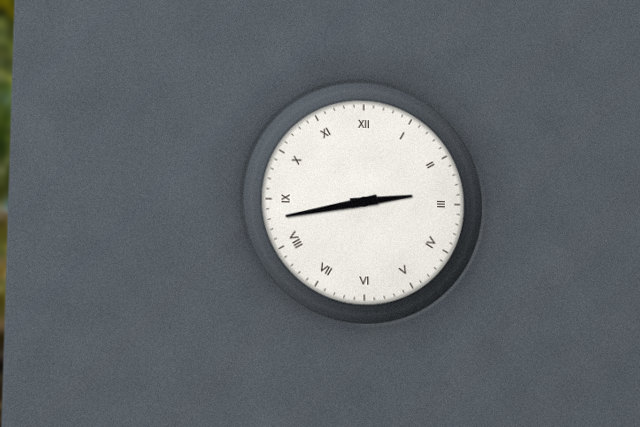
2:43
